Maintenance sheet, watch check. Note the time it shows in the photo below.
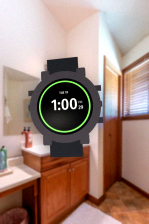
1:00
